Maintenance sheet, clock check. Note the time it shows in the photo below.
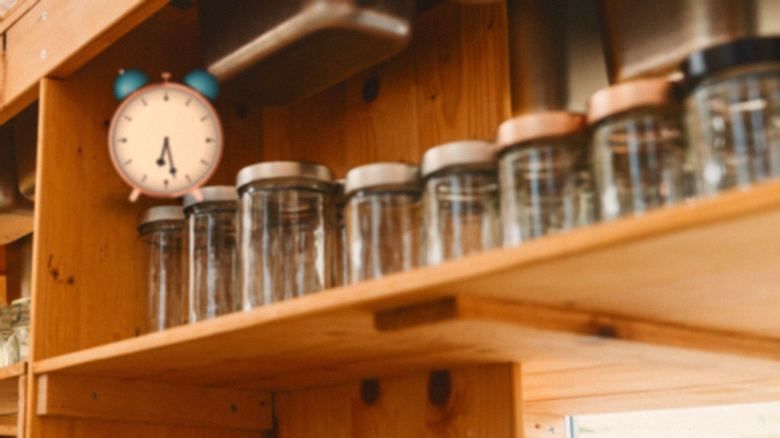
6:28
